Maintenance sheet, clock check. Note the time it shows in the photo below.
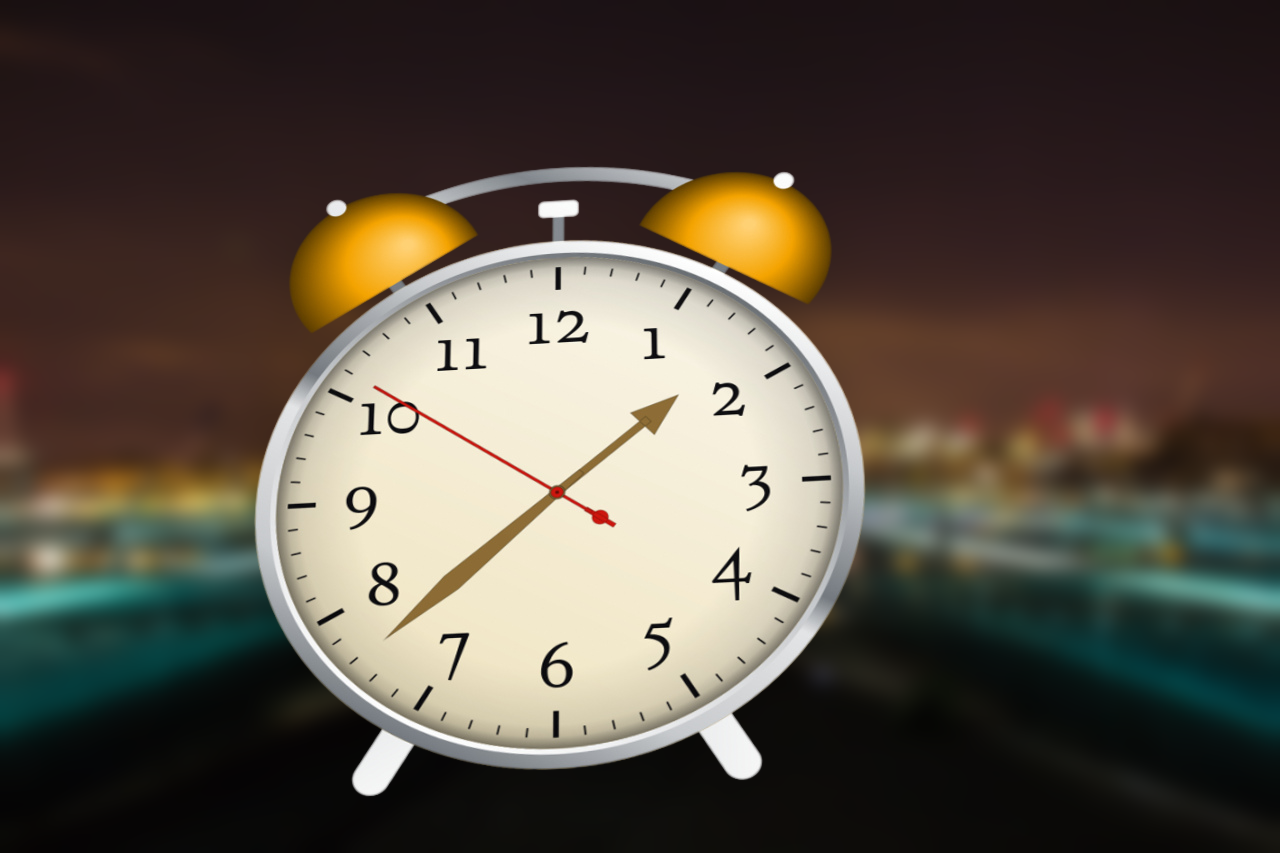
1:37:51
